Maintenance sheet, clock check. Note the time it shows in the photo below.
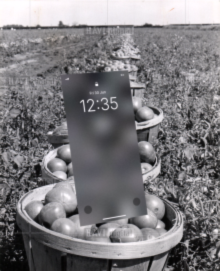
12:35
